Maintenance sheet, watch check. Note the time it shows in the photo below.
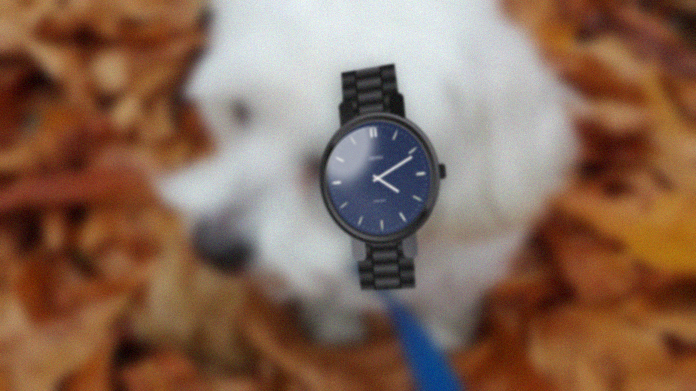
4:11
